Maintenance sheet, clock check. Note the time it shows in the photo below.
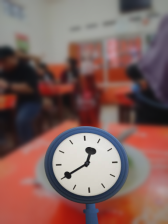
12:40
